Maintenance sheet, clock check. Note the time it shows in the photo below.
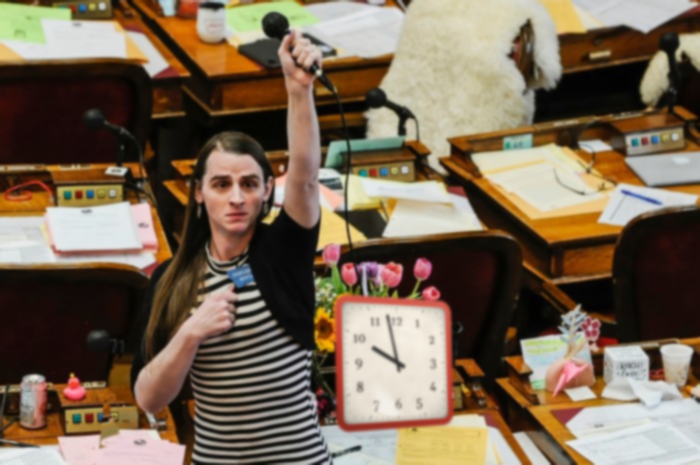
9:58
